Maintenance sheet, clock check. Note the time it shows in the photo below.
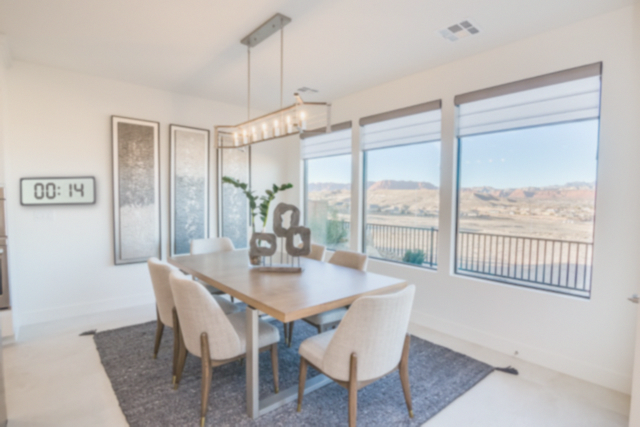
0:14
